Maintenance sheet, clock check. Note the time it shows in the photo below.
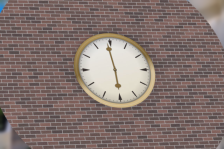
5:59
